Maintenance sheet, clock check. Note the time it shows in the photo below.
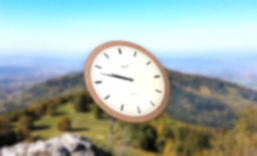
9:48
